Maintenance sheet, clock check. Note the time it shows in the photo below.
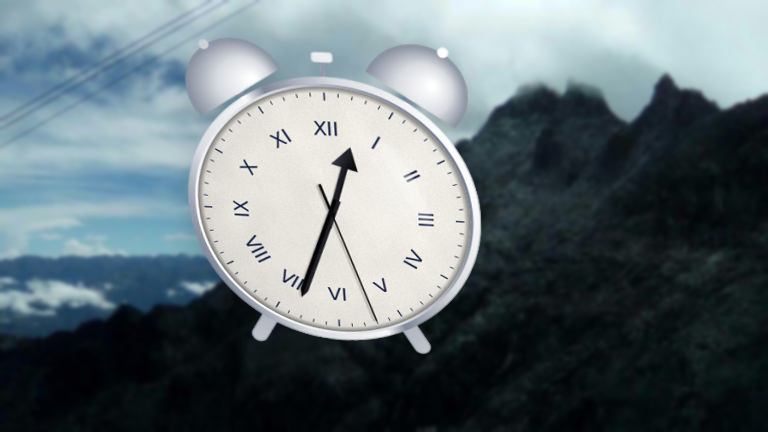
12:33:27
